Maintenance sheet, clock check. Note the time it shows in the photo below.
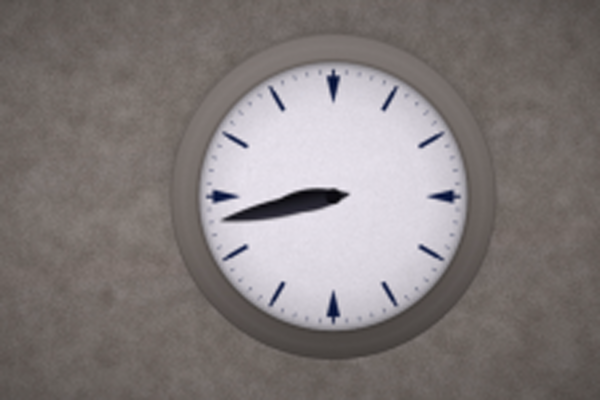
8:43
